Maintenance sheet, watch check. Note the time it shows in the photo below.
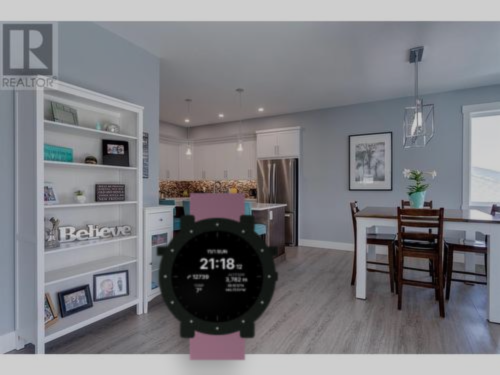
21:18
